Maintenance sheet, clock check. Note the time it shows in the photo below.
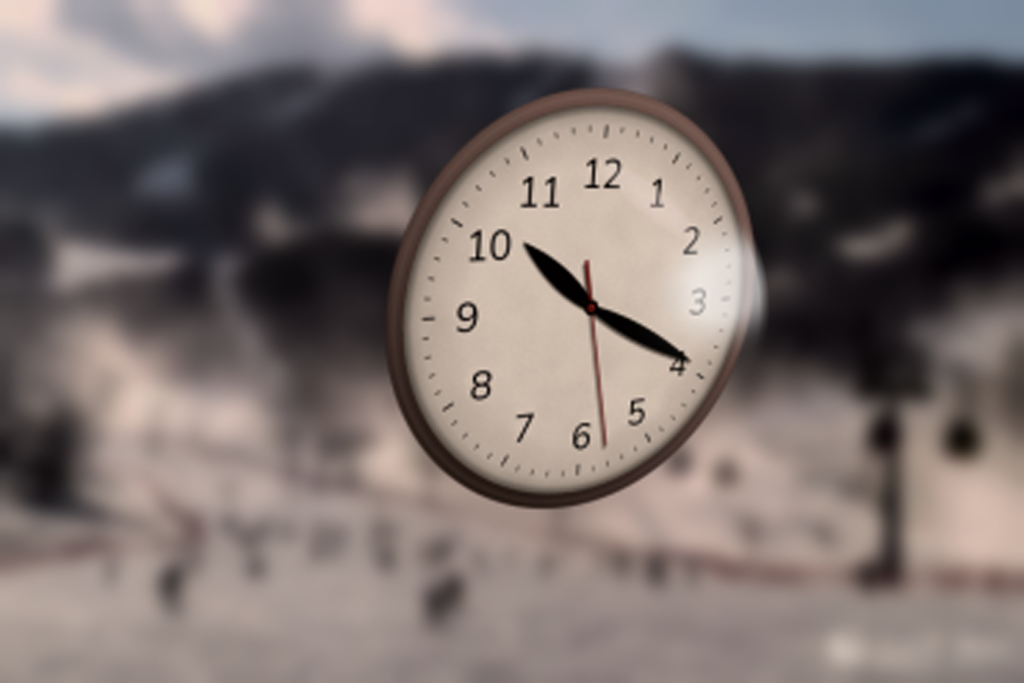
10:19:28
